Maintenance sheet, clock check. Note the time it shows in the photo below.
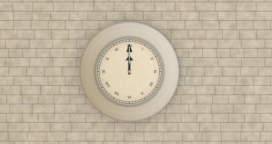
12:00
